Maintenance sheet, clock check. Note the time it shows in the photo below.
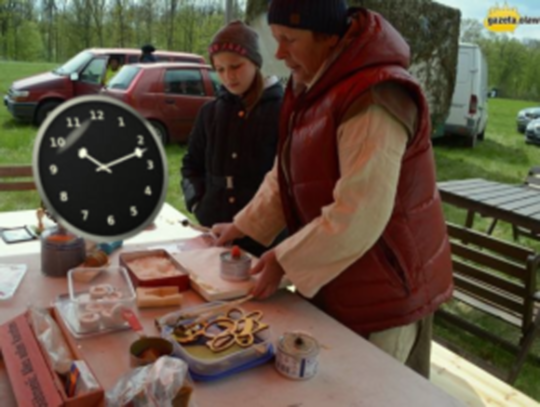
10:12
